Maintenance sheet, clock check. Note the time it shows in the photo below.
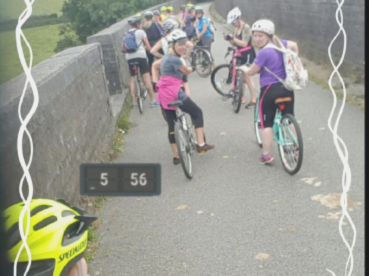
5:56
